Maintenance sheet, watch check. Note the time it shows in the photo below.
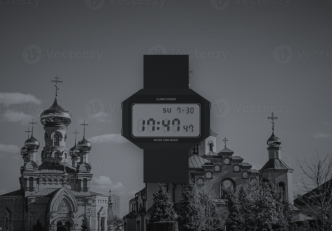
17:47:47
